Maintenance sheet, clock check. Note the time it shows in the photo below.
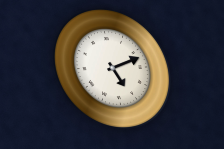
5:12
